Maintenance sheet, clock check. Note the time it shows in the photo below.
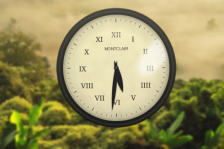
5:31
